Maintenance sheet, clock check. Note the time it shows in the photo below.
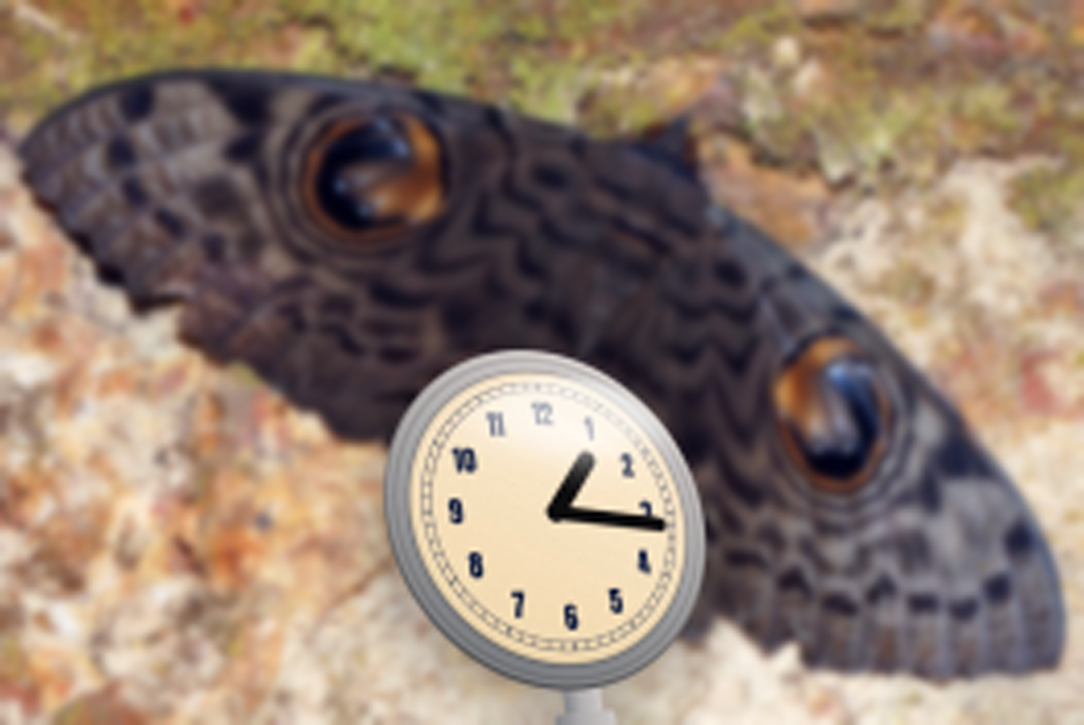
1:16
